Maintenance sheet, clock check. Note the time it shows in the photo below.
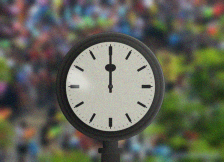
12:00
